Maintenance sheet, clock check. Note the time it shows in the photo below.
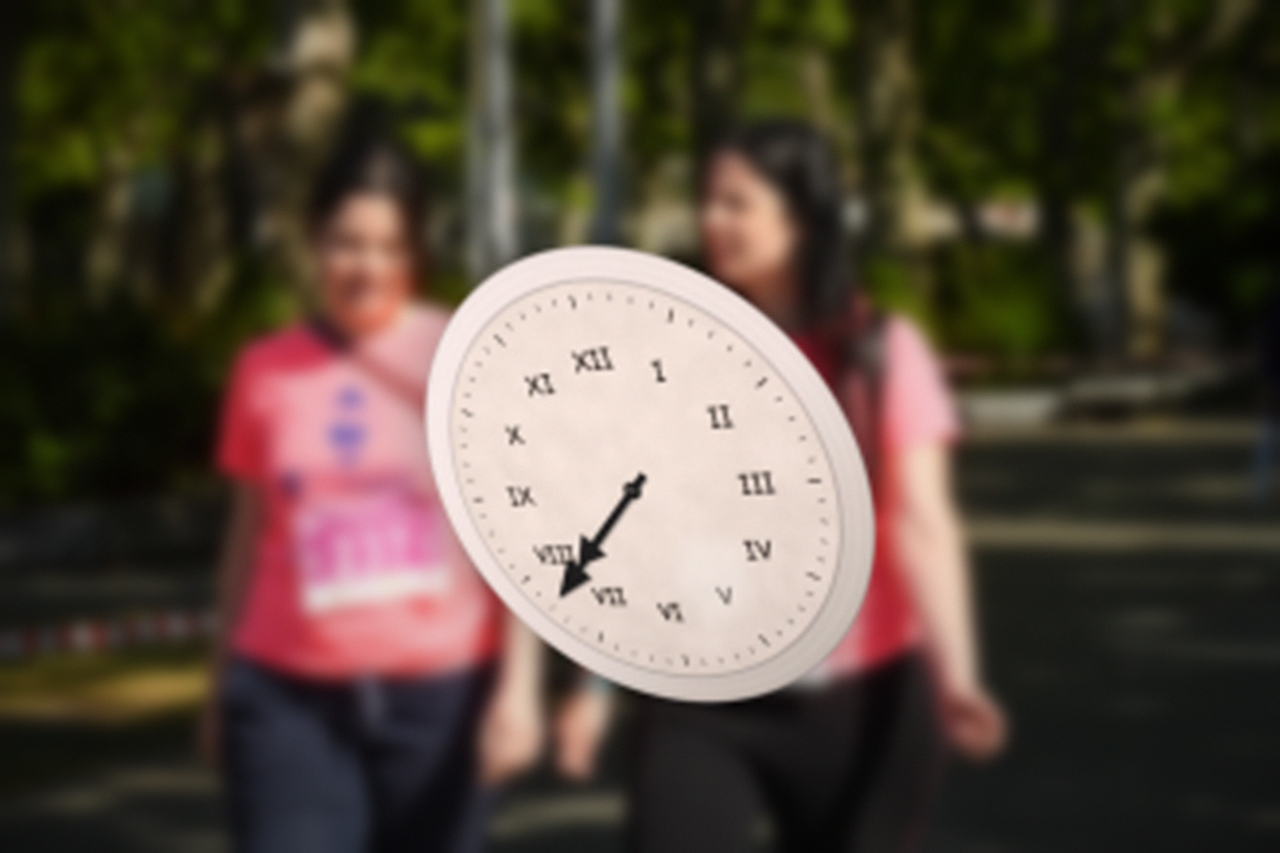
7:38
